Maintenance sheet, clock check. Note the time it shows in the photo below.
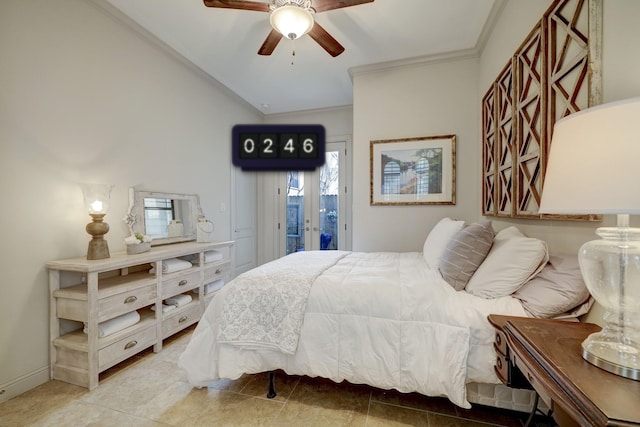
2:46
